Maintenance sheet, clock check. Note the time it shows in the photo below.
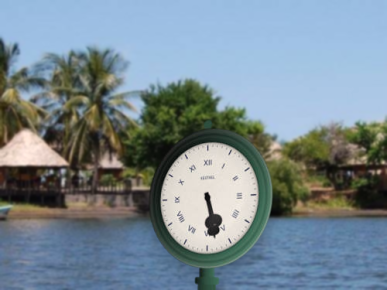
5:28
